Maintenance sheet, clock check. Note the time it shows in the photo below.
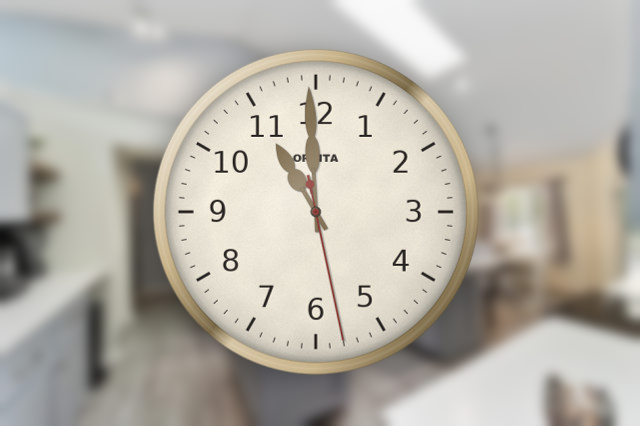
10:59:28
